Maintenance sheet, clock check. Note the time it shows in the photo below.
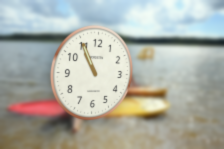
10:55
